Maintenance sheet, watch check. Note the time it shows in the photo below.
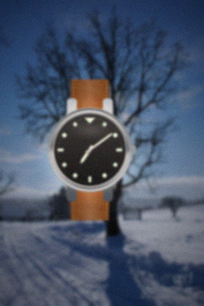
7:09
